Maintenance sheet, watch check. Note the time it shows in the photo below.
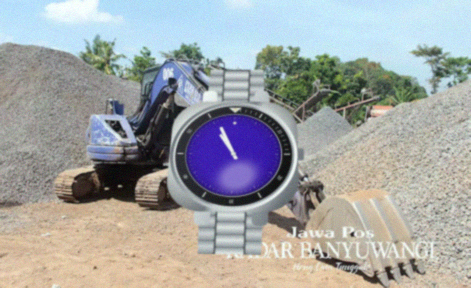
10:56
